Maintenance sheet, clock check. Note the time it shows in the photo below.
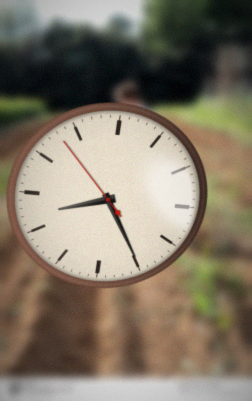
8:24:53
